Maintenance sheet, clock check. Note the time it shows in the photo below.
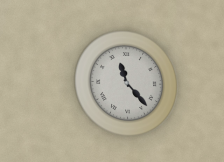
11:23
